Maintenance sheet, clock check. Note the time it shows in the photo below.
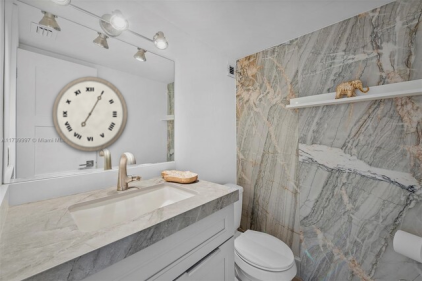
7:05
